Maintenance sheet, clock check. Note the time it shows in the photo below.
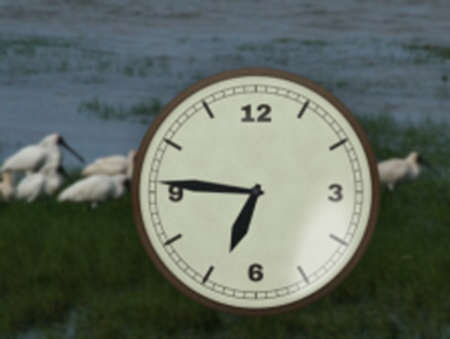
6:46
